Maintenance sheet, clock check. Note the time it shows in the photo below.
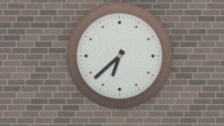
6:38
